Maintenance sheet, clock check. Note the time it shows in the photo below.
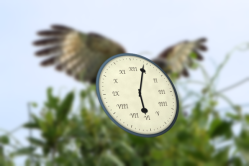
6:04
